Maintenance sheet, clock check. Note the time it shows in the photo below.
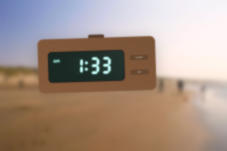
1:33
